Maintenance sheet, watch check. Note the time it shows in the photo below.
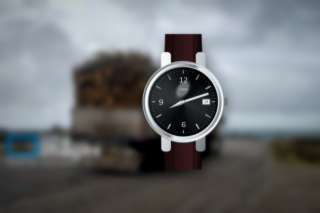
8:12
